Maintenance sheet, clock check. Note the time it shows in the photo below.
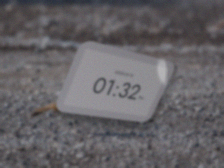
1:32
